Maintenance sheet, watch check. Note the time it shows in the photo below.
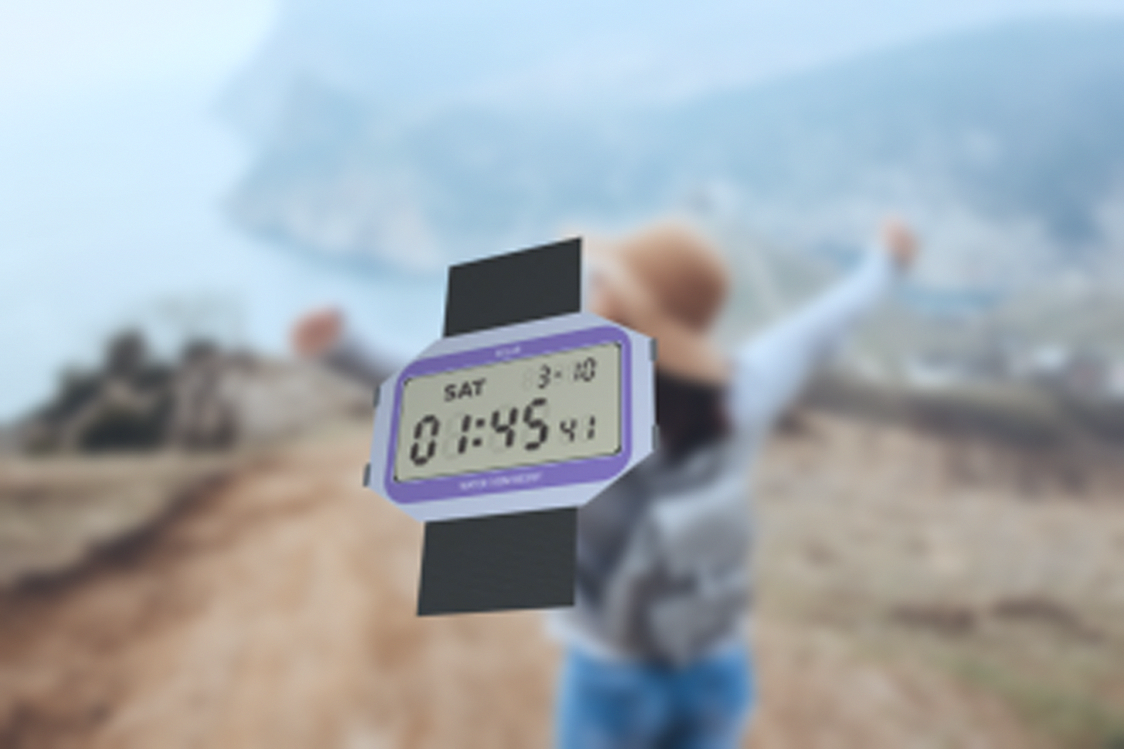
1:45:41
